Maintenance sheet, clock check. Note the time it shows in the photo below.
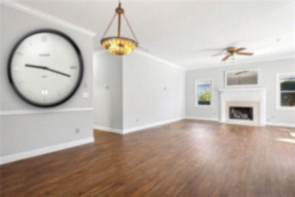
9:18
